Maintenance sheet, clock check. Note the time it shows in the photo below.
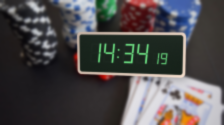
14:34:19
